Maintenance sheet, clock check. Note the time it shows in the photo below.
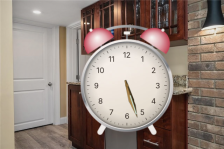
5:27
